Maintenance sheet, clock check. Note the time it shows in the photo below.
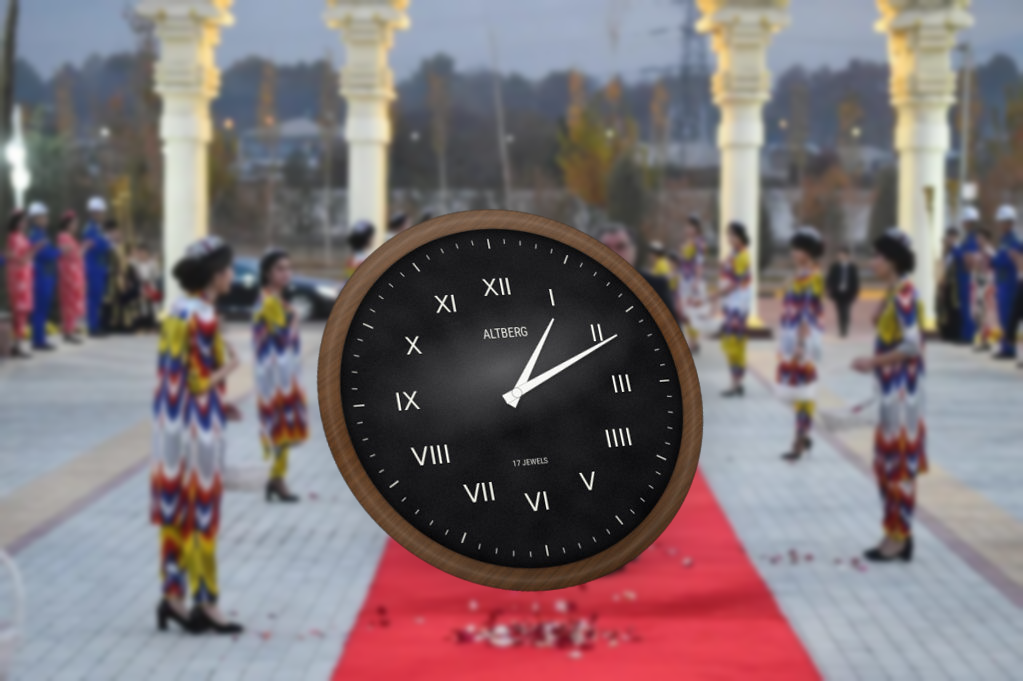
1:11
